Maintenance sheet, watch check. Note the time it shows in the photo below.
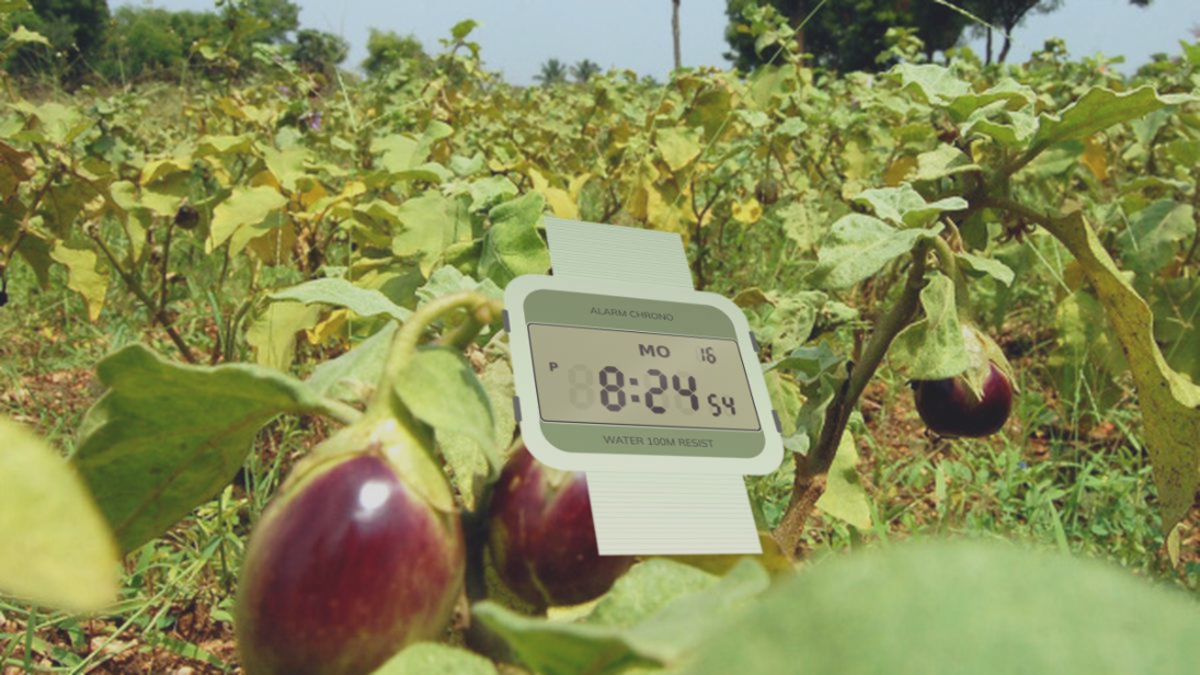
8:24:54
